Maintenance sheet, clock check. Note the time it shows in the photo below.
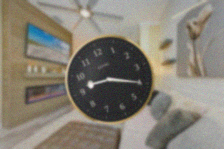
9:20
